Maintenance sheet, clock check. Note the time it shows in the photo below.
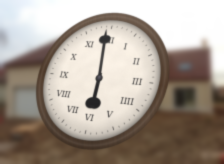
5:59
